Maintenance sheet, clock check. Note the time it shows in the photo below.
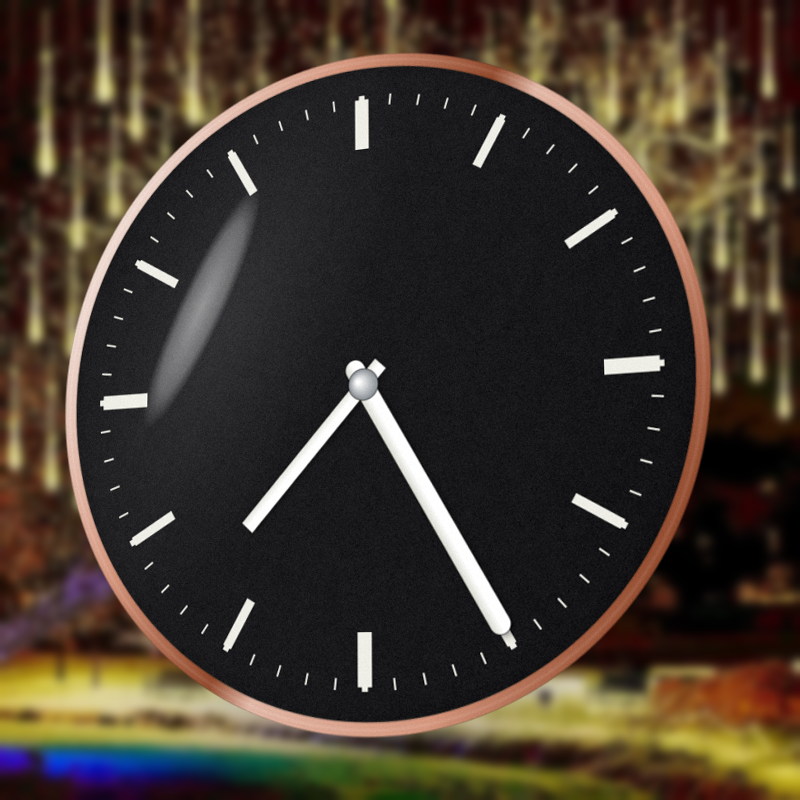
7:25
